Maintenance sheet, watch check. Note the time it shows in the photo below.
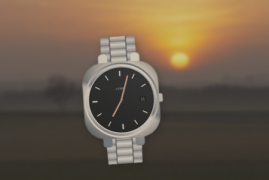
7:03
